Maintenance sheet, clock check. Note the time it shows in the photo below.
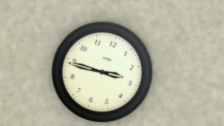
2:44
